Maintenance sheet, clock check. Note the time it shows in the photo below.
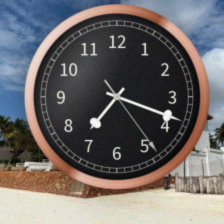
7:18:24
